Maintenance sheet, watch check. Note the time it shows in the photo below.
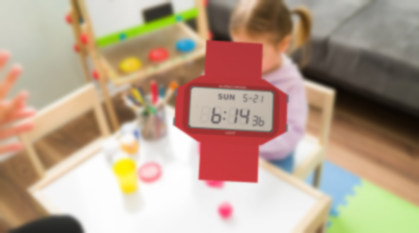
6:14:36
